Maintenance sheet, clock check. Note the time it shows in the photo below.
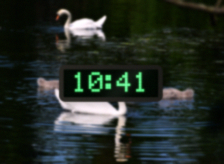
10:41
